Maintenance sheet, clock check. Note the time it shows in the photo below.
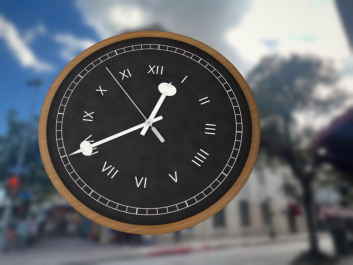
12:39:53
